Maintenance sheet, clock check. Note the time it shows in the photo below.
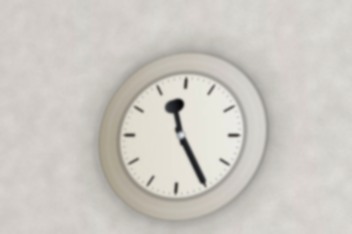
11:25
